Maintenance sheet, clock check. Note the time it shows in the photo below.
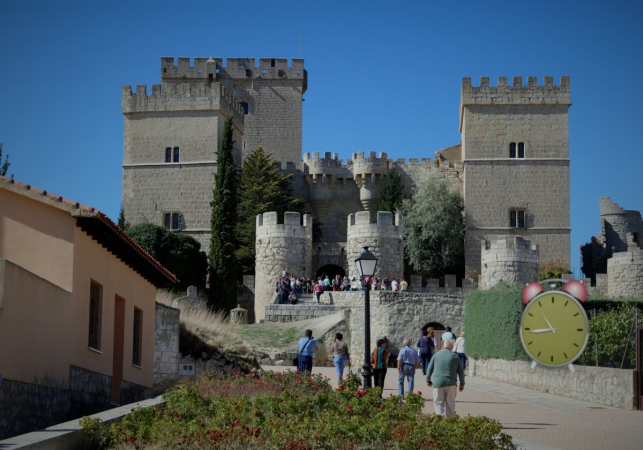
10:44
